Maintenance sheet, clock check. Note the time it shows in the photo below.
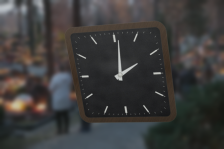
2:01
